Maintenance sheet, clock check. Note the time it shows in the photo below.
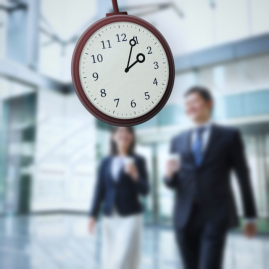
2:04
